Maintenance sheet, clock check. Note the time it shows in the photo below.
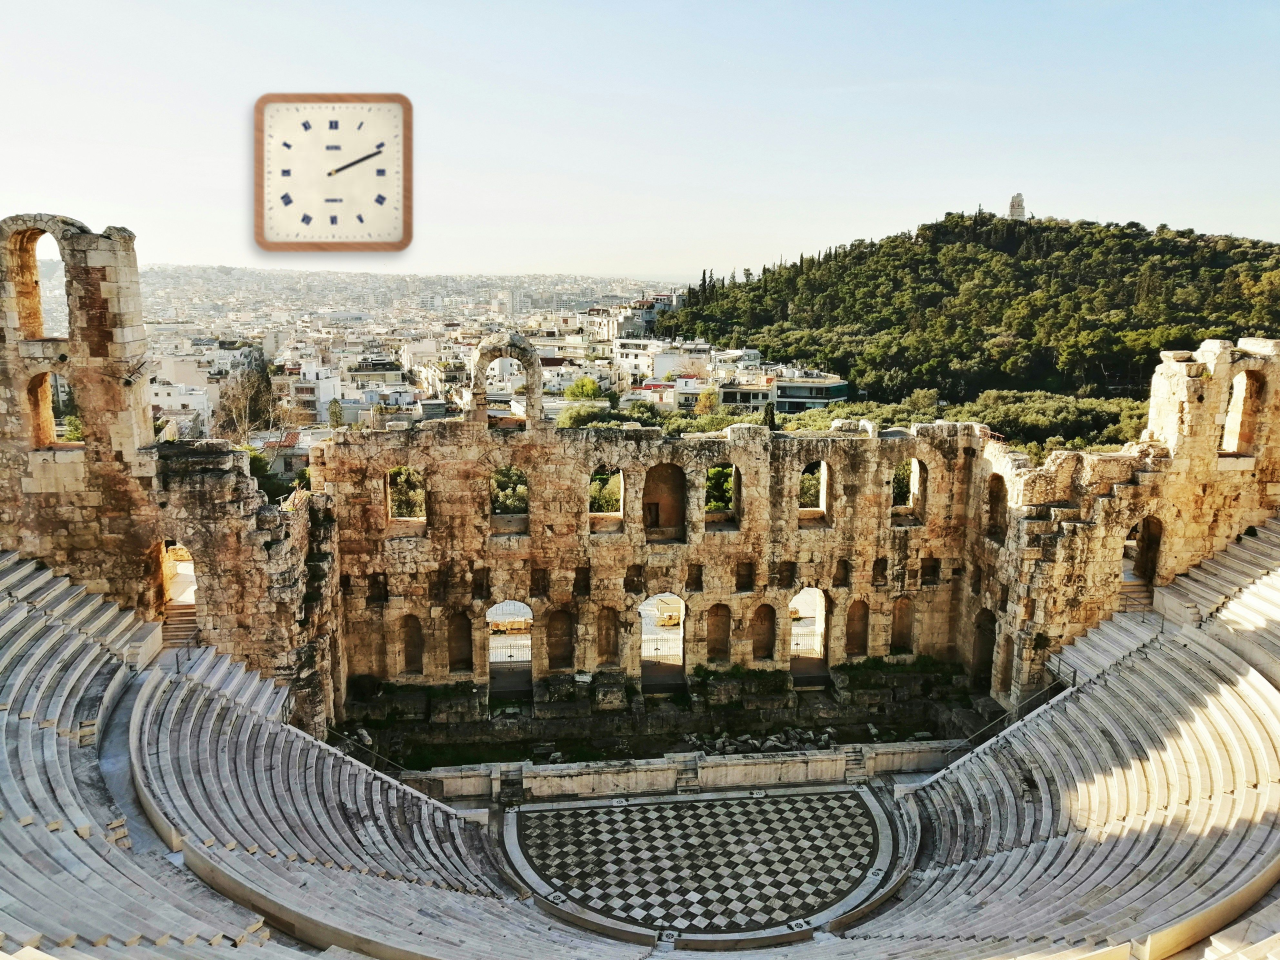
2:11
